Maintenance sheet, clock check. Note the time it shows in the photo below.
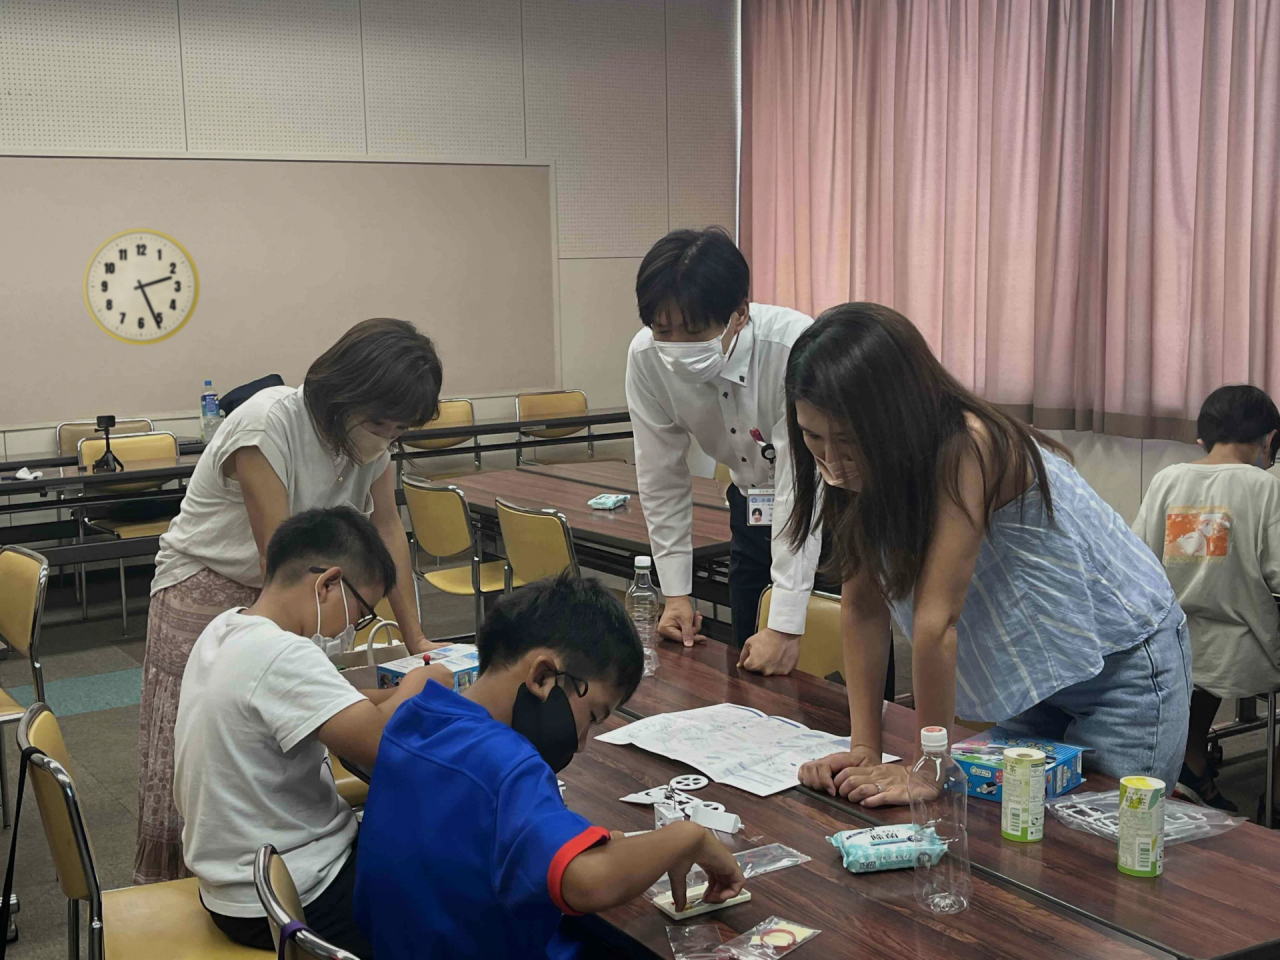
2:26
